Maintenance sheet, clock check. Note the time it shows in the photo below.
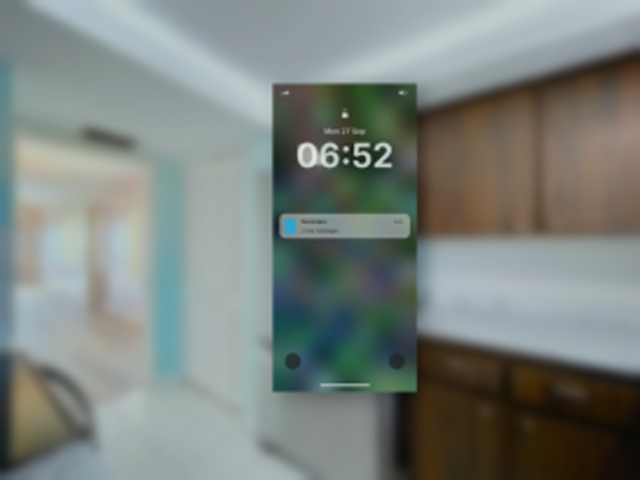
6:52
